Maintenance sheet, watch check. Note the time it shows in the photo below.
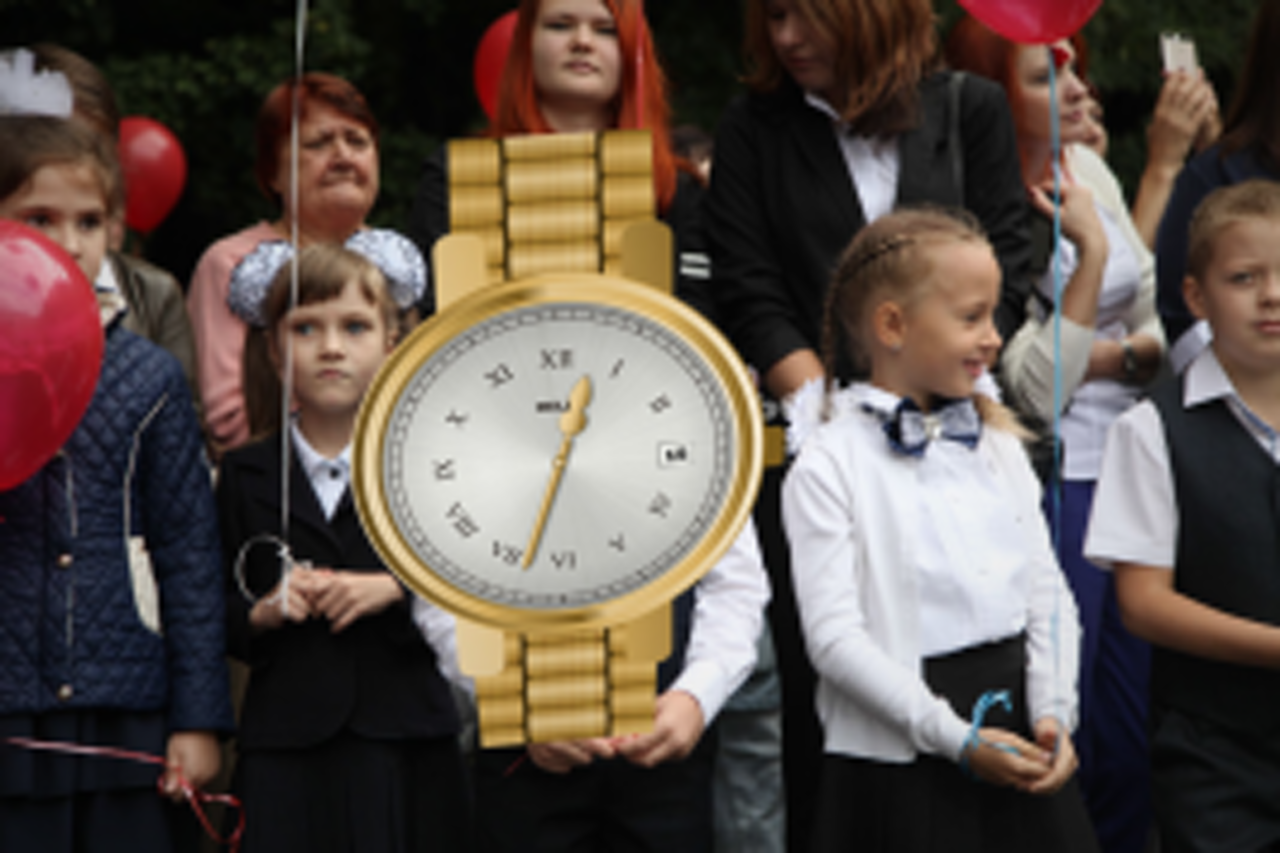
12:33
